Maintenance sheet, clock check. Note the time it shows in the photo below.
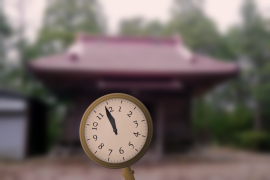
11:59
